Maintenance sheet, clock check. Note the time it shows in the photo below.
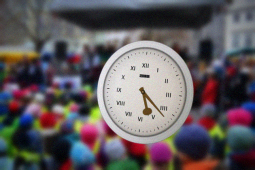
5:22
